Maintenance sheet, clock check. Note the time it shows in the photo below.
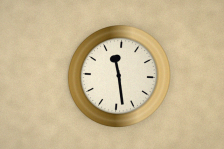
11:28
